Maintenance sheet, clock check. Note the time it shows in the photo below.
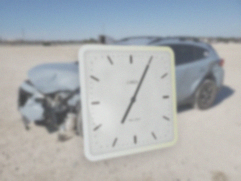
7:05
